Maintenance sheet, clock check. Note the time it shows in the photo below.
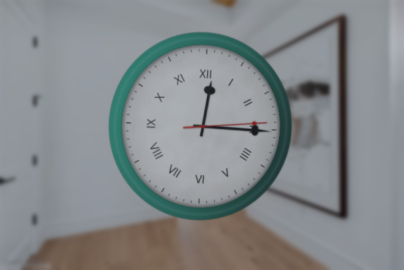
12:15:14
